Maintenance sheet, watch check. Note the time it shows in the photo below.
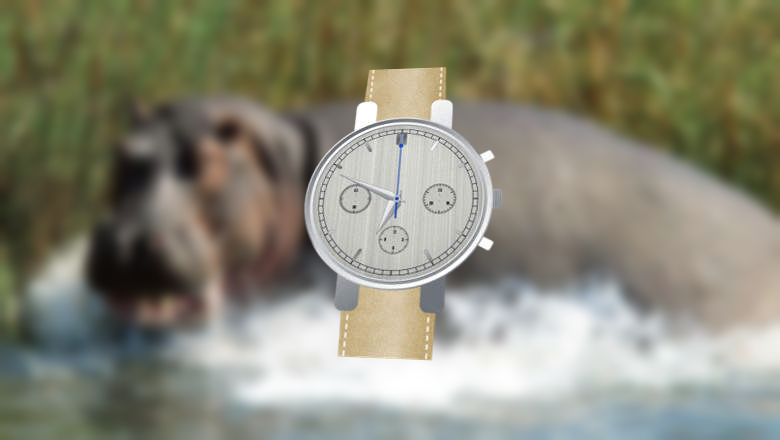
6:49
